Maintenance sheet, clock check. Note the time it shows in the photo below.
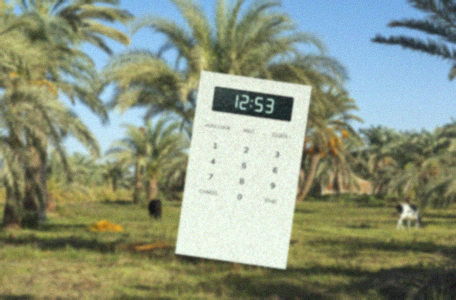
12:53
